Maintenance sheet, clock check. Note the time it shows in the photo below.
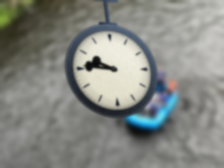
9:46
